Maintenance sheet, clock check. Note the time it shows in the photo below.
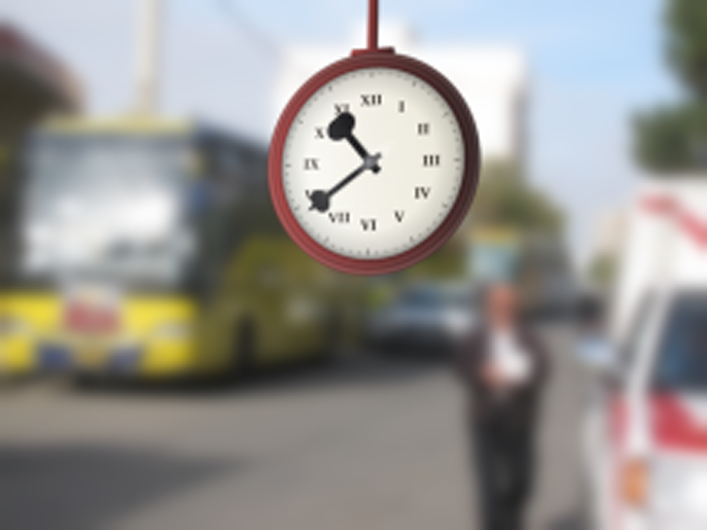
10:39
